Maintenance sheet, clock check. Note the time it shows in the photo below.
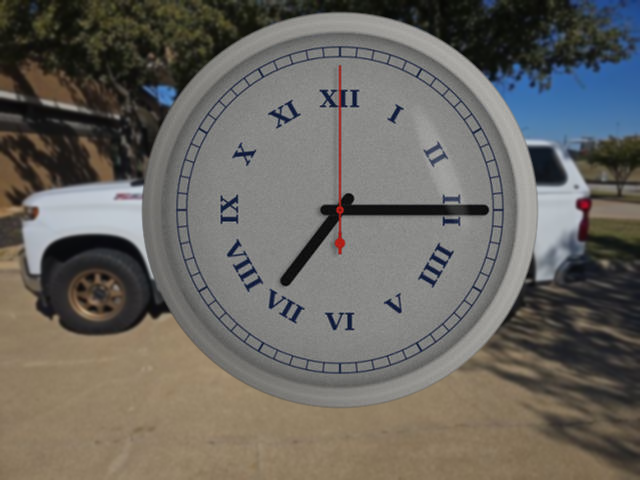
7:15:00
